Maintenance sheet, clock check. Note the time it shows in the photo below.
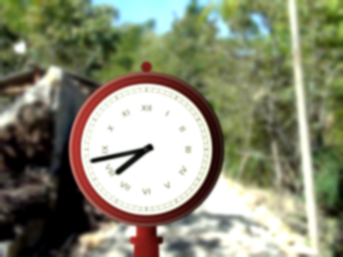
7:43
